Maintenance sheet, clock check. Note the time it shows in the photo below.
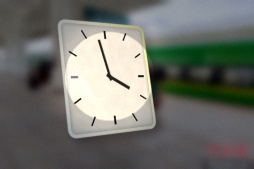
3:58
